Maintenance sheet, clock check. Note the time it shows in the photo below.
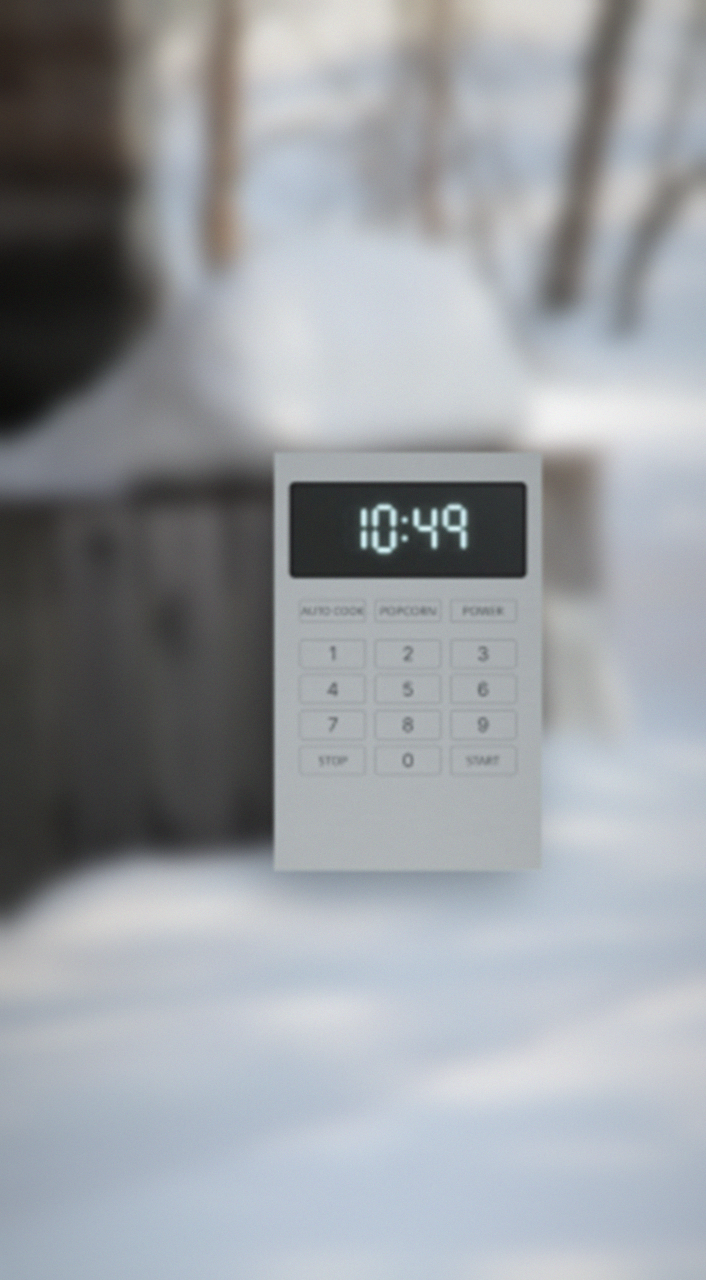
10:49
